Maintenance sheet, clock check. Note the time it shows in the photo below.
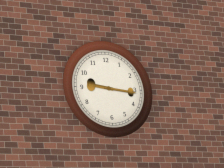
9:16
